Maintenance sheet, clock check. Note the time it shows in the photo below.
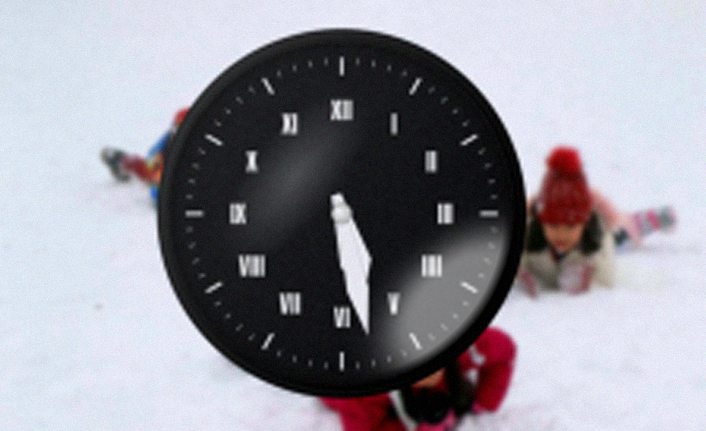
5:28
